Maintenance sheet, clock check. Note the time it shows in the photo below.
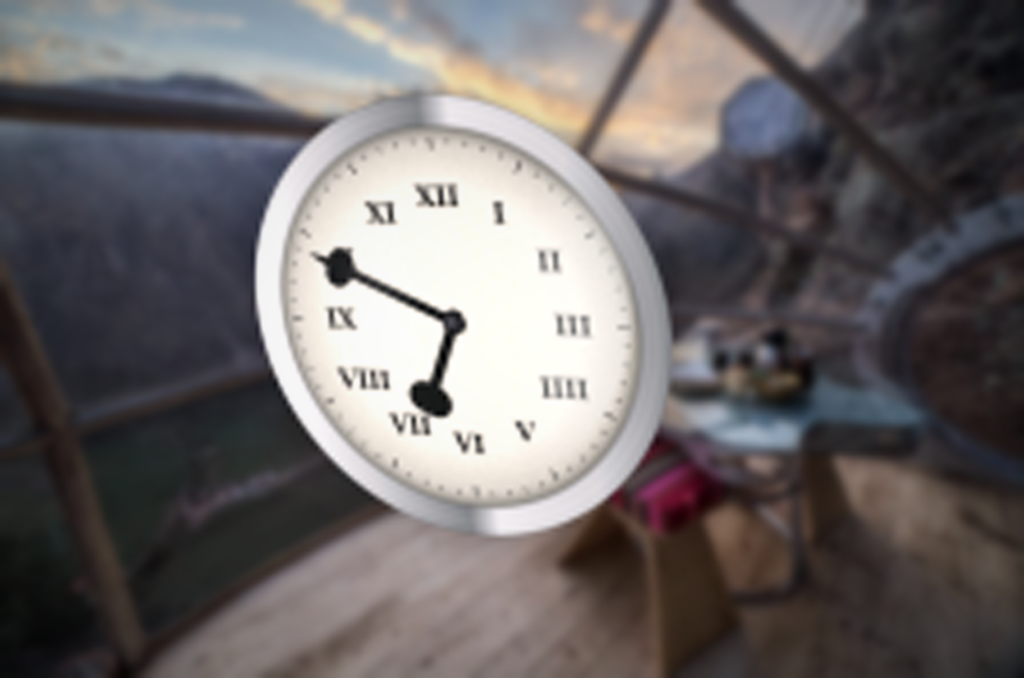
6:49
